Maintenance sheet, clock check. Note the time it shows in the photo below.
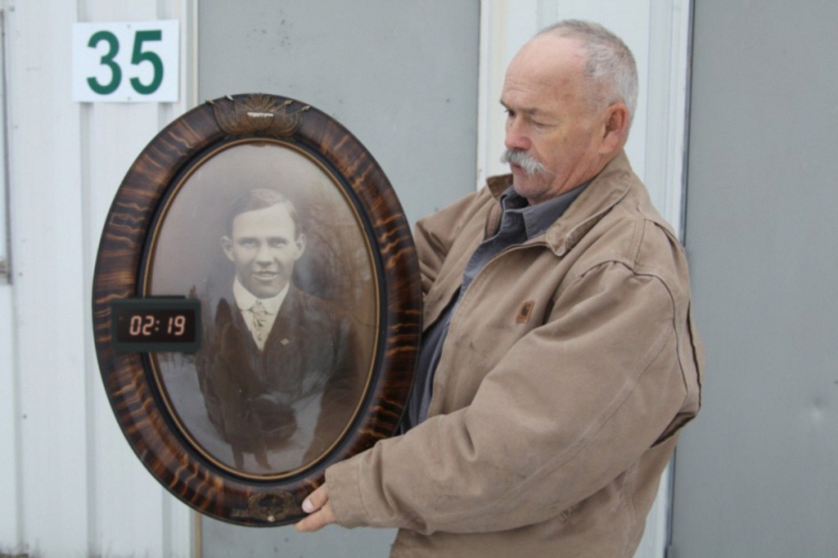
2:19
